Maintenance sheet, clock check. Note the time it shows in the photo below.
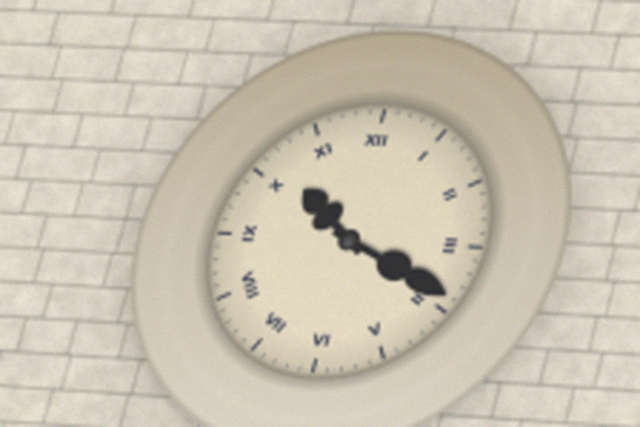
10:19
